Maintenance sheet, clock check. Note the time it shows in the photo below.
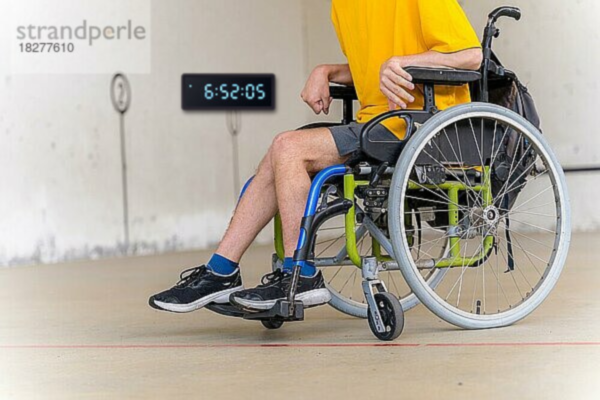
6:52:05
